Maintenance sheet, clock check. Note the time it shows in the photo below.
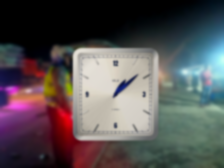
1:08
